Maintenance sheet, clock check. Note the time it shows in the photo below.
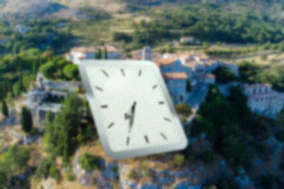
7:35
